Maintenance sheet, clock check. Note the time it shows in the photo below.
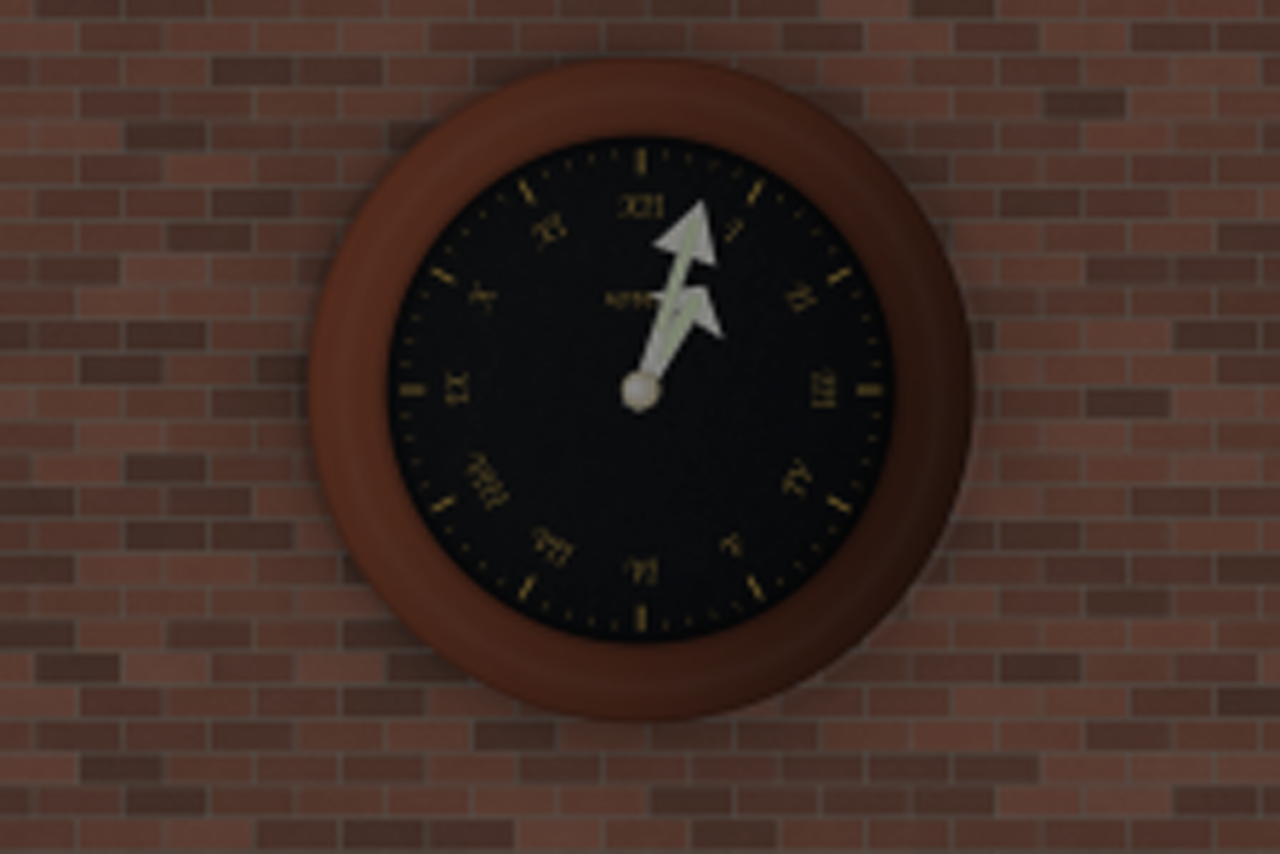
1:03
